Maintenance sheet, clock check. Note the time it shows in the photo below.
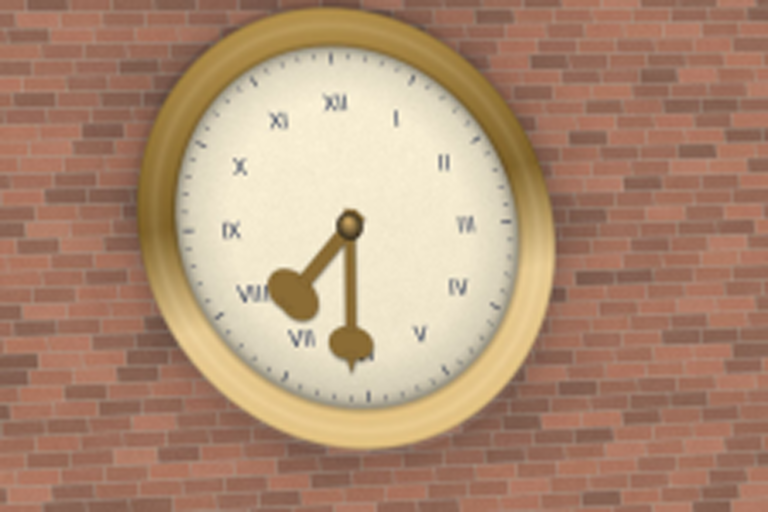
7:31
